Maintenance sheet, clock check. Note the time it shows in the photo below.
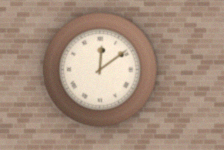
12:09
